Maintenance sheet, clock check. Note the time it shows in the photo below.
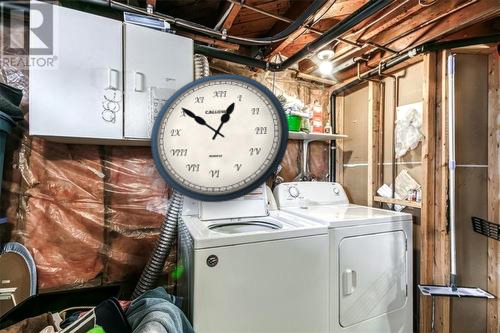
12:51
